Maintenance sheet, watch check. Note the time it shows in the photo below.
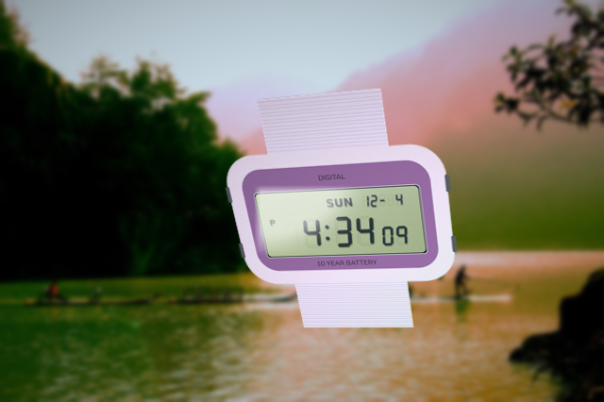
4:34:09
